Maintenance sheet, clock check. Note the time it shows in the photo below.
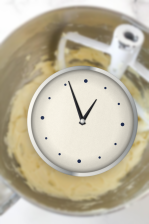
12:56
